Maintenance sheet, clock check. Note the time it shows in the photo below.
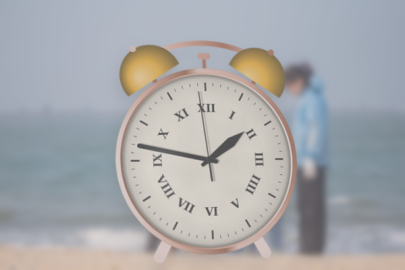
1:46:59
